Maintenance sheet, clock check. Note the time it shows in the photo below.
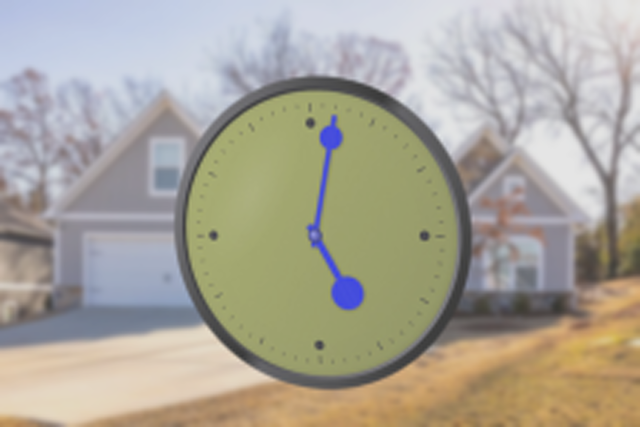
5:02
